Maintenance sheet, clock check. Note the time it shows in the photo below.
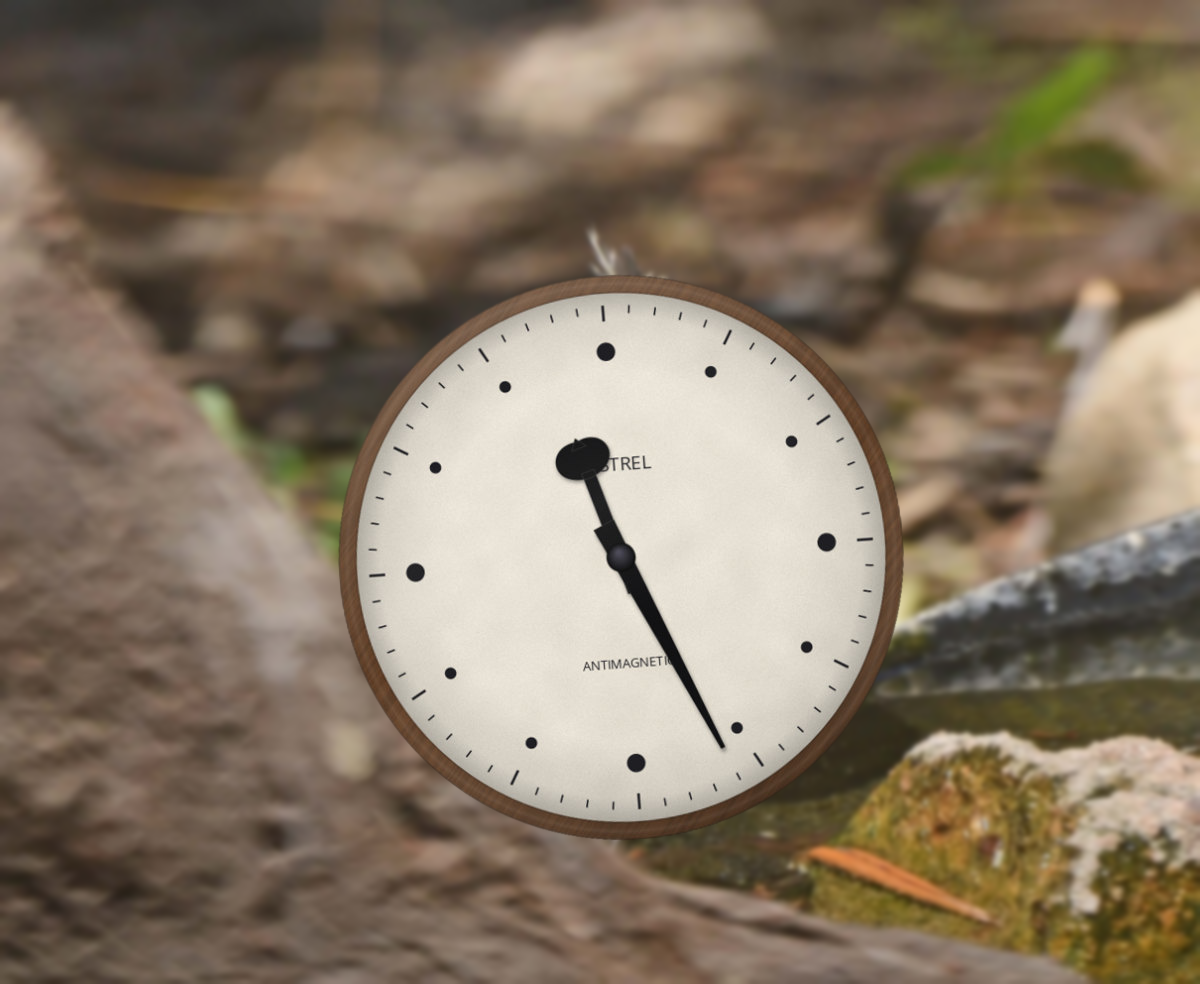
11:26
